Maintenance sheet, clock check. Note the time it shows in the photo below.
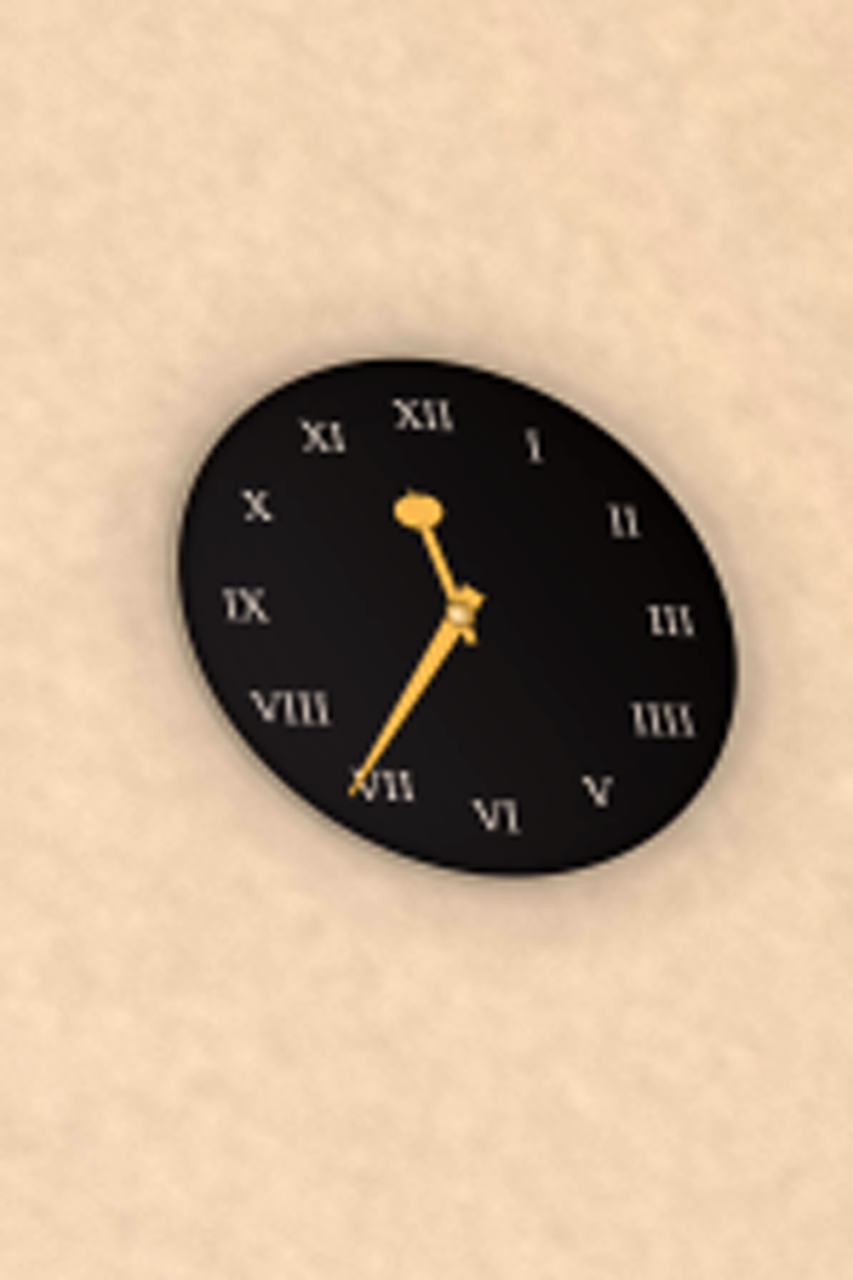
11:36
